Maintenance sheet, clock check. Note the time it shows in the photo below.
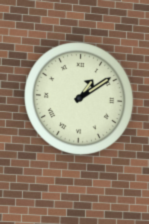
1:09
